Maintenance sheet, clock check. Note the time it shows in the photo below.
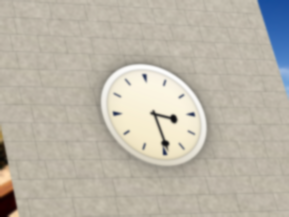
3:29
